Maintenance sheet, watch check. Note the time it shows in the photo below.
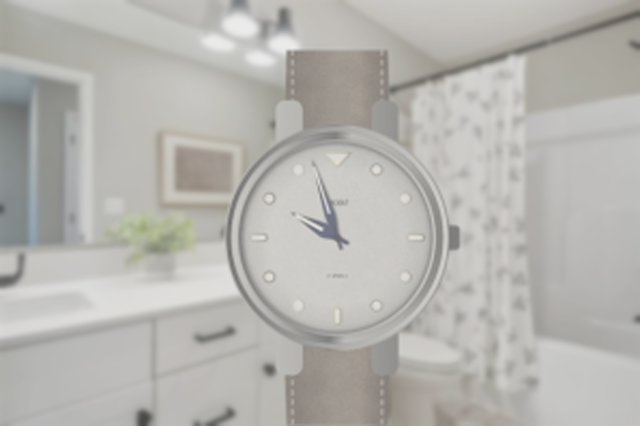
9:57
